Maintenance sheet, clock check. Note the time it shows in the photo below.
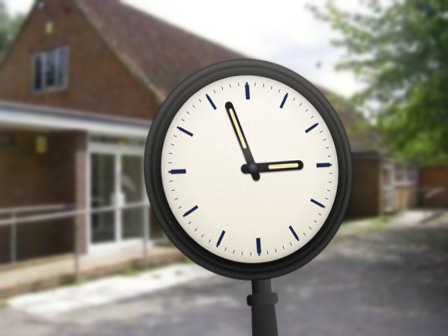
2:57
